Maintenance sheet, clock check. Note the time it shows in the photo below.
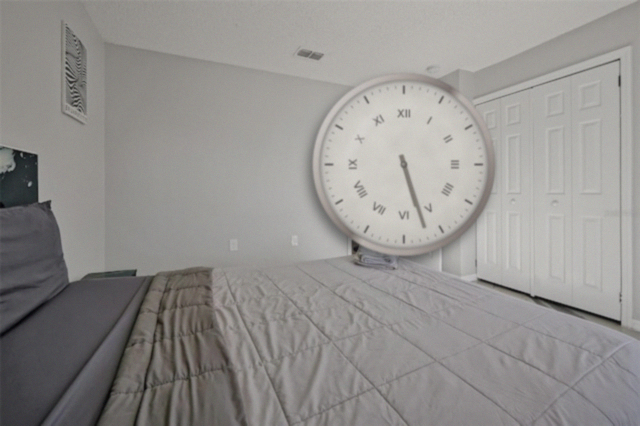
5:27
